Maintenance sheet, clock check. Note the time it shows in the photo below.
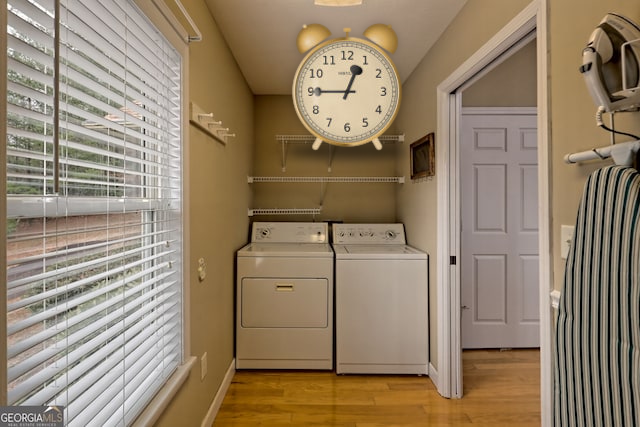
12:45
